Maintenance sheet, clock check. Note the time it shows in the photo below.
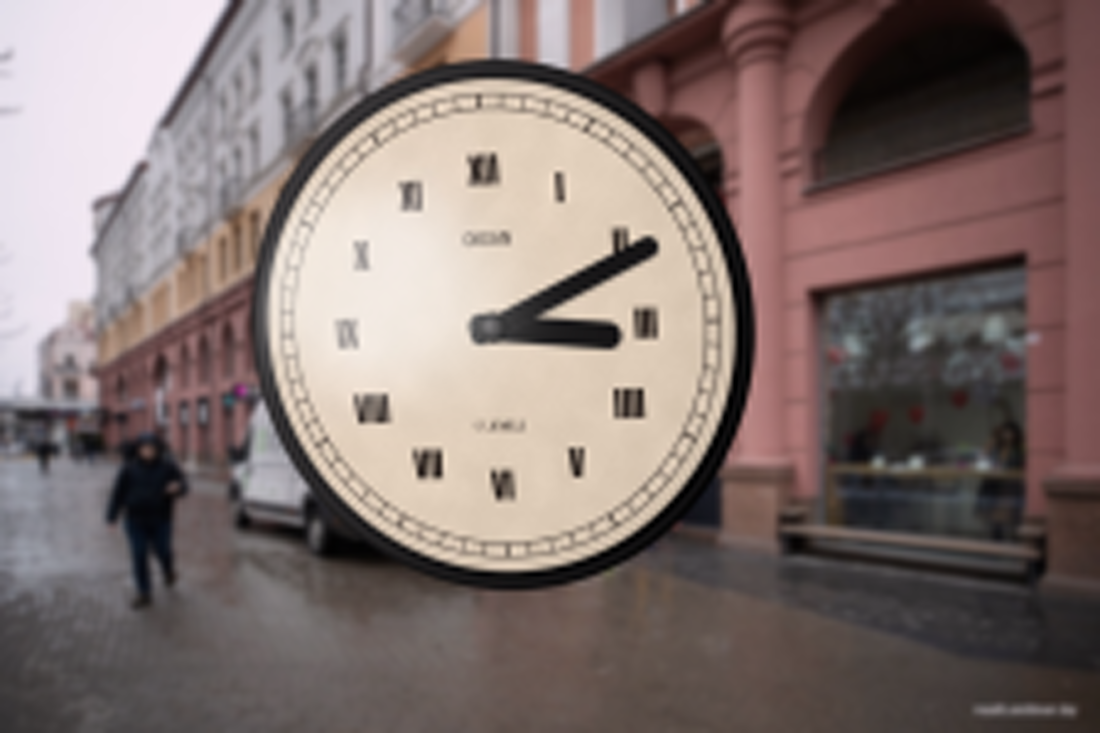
3:11
